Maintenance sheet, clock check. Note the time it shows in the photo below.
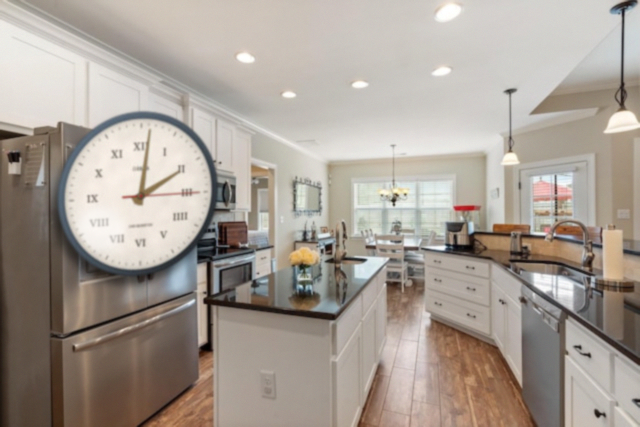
2:01:15
